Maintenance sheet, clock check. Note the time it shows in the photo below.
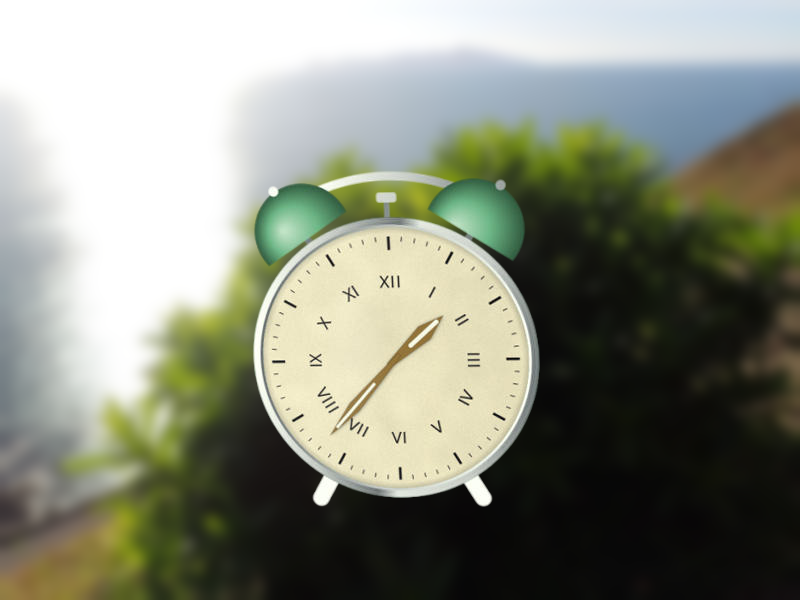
1:37
